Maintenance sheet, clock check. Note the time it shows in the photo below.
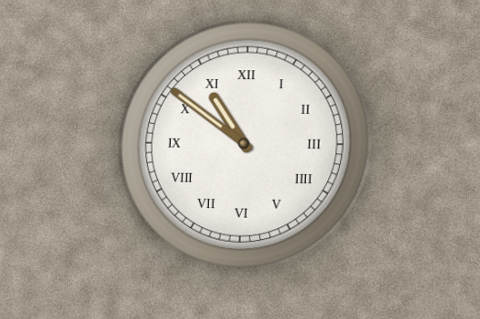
10:51
